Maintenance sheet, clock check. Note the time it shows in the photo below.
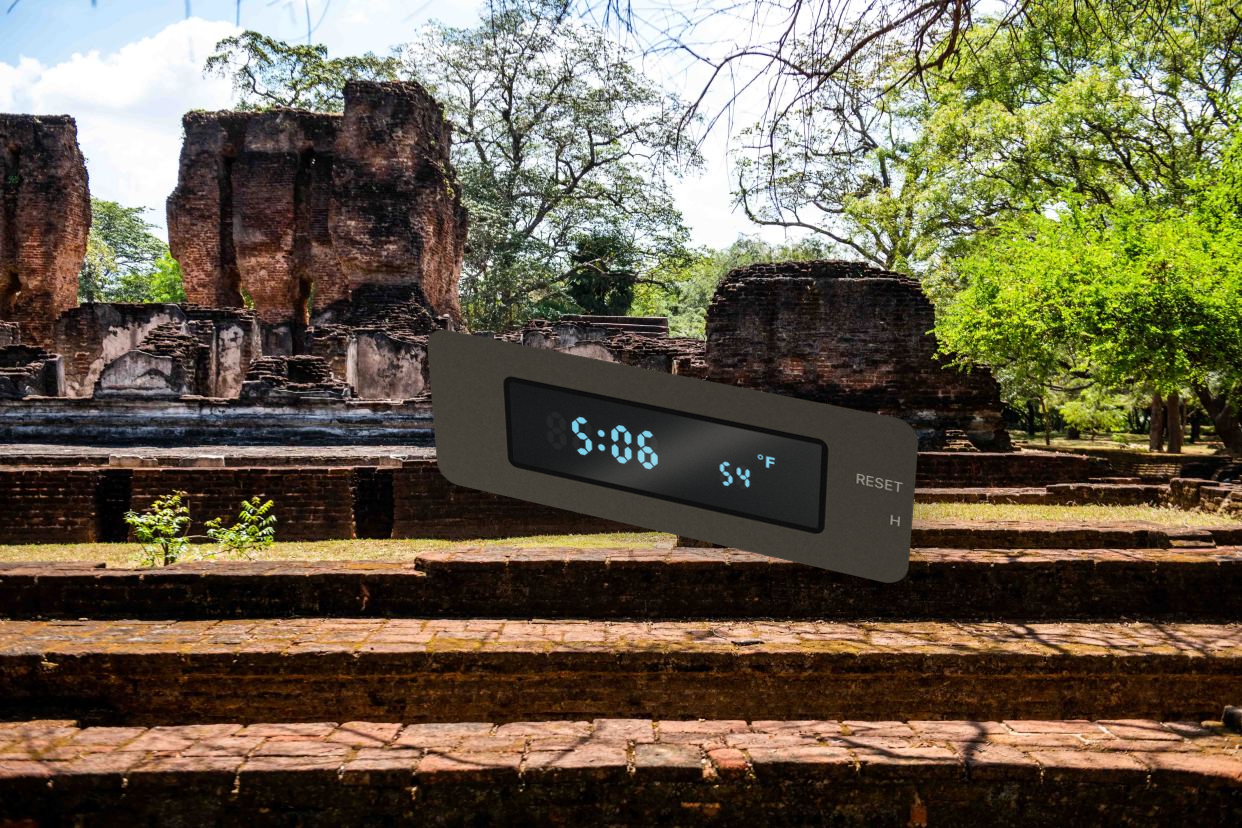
5:06
